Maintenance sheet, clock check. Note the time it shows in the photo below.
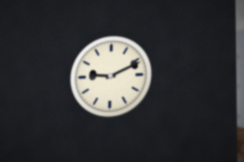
9:11
